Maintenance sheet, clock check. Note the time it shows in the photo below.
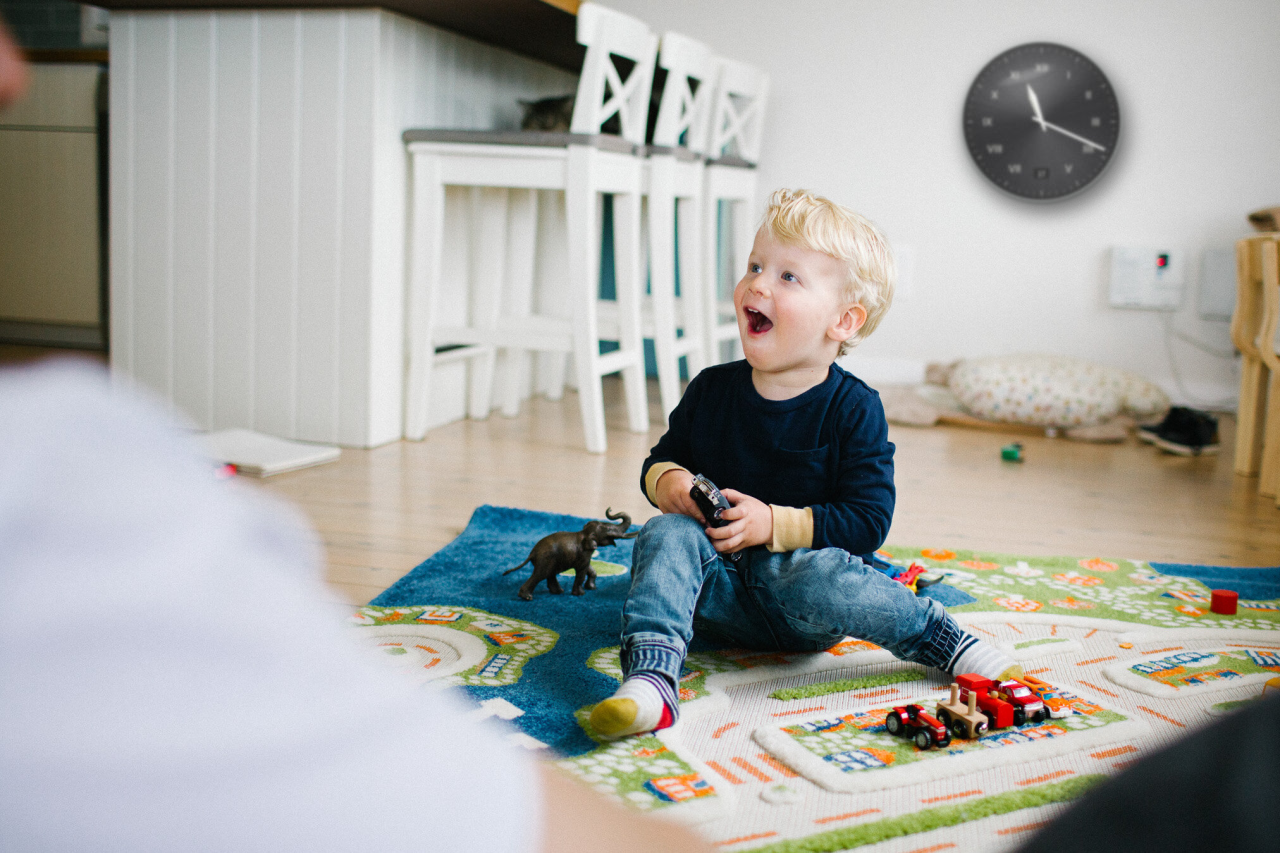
11:19
